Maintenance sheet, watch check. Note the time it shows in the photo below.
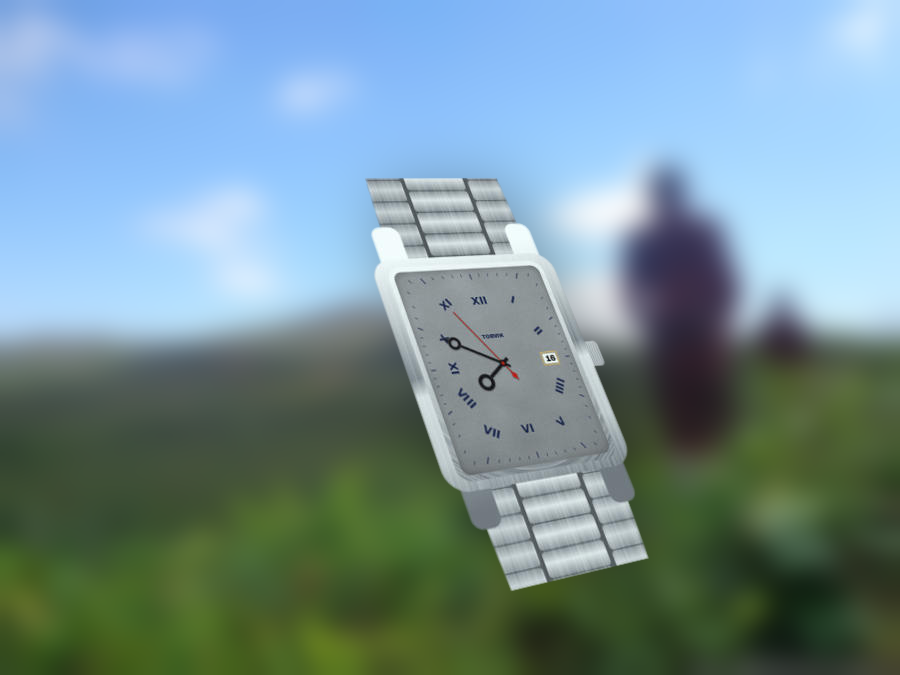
7:49:55
